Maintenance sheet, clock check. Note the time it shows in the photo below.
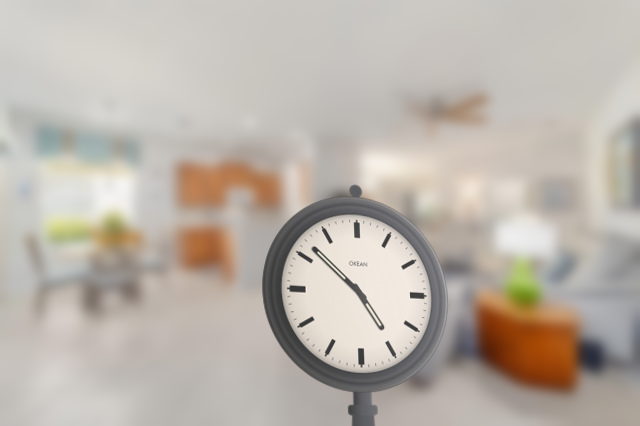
4:52
